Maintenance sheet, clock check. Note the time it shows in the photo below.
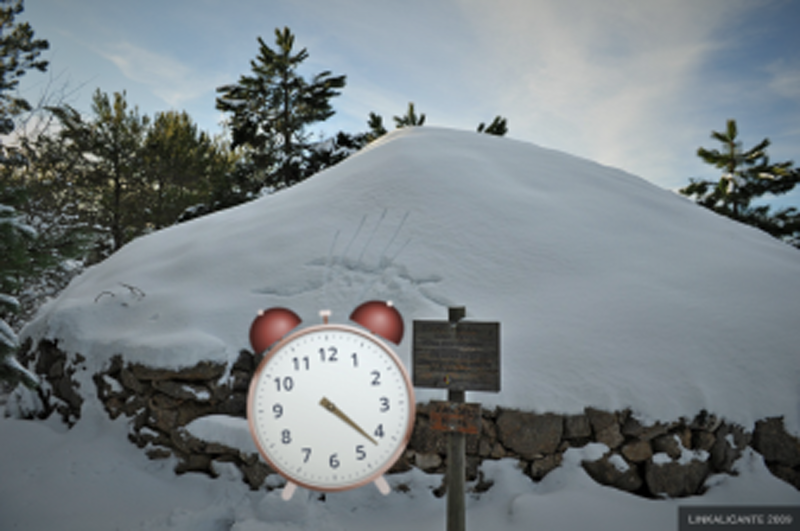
4:22
